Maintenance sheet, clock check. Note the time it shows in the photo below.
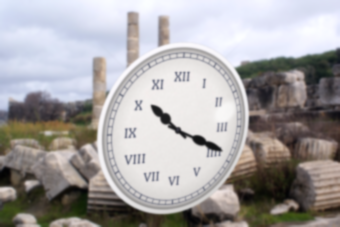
10:19
